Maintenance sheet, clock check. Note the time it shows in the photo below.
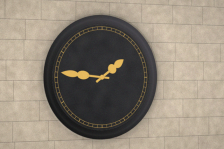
1:46
